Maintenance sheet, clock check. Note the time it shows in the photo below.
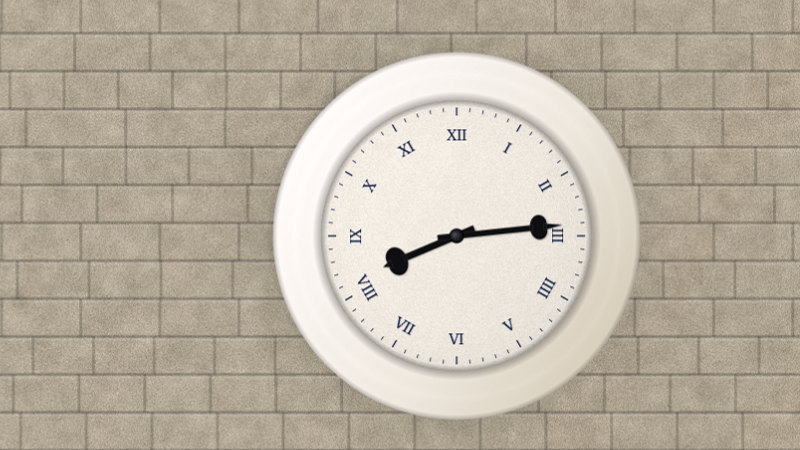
8:14
